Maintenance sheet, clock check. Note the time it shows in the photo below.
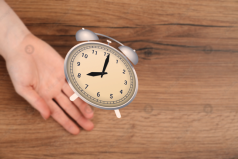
8:01
